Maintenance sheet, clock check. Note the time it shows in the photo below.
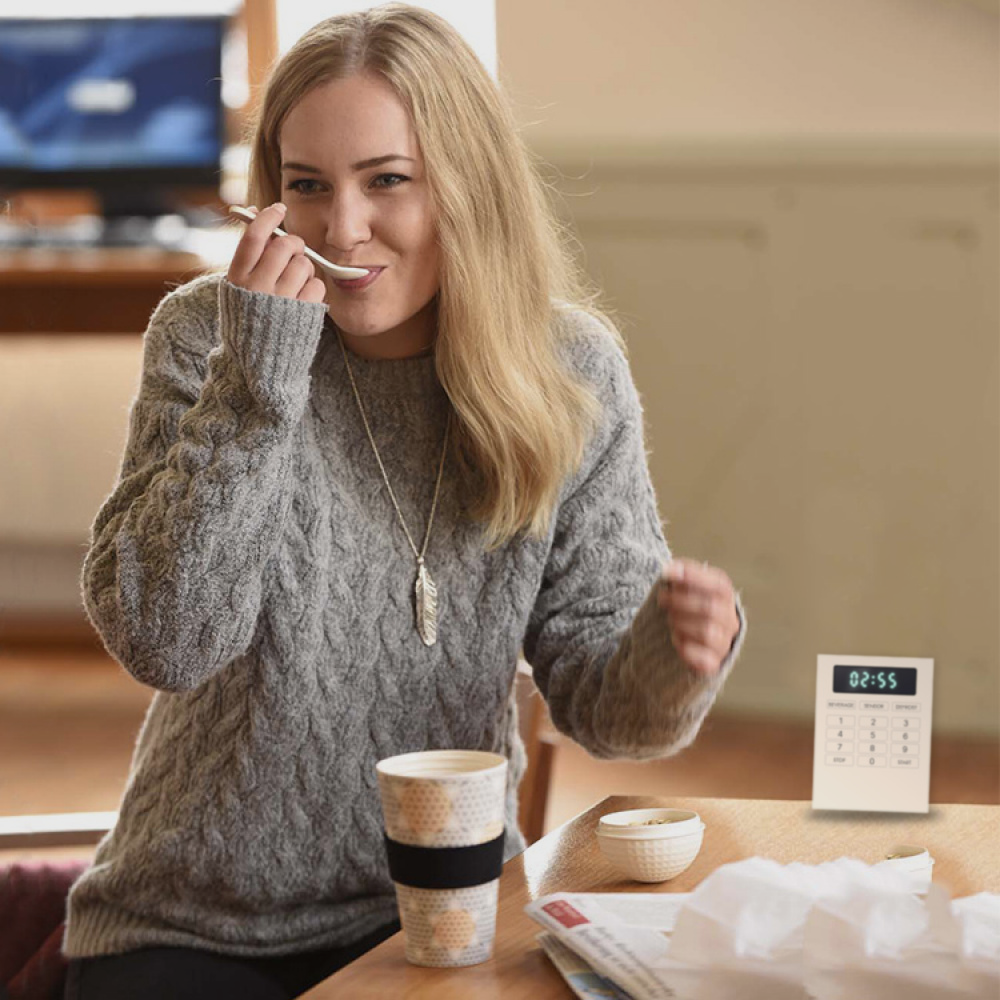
2:55
